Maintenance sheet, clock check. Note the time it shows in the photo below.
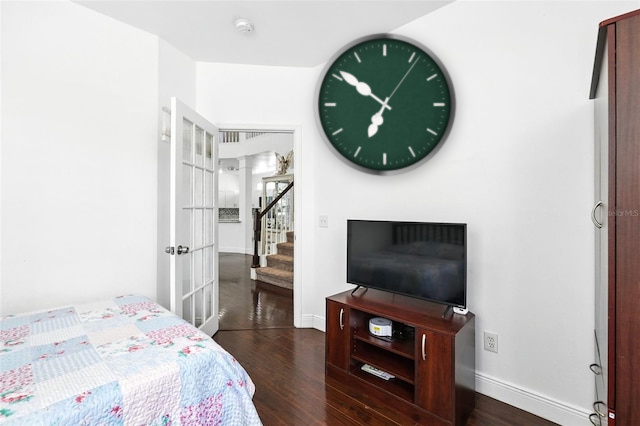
6:51:06
